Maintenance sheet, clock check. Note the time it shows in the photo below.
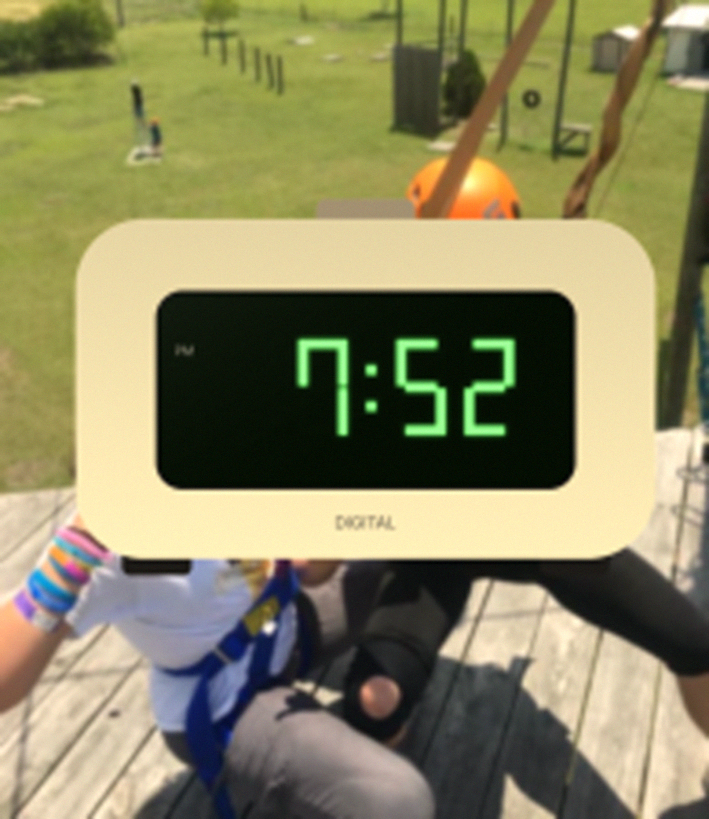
7:52
